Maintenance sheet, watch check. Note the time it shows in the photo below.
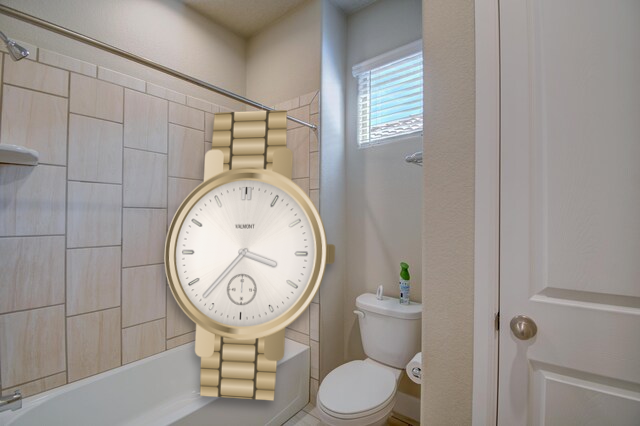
3:37
